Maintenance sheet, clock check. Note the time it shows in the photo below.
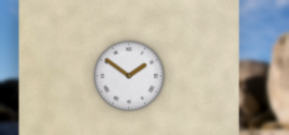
1:51
